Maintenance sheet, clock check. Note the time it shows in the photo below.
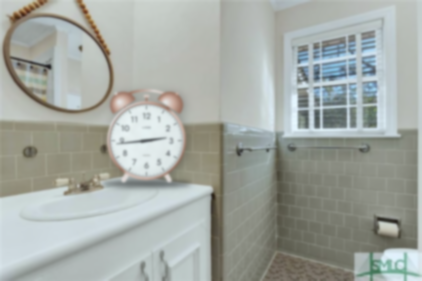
2:44
